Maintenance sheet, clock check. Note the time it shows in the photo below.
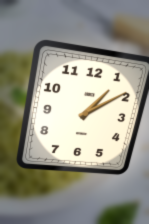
1:09
